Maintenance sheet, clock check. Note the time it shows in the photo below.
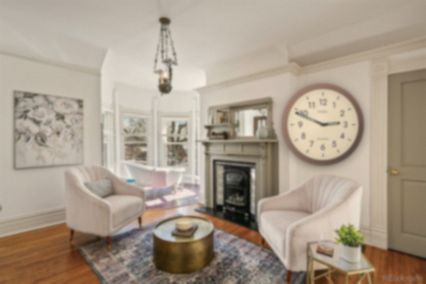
2:49
